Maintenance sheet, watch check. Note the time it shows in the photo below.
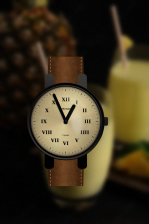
12:56
